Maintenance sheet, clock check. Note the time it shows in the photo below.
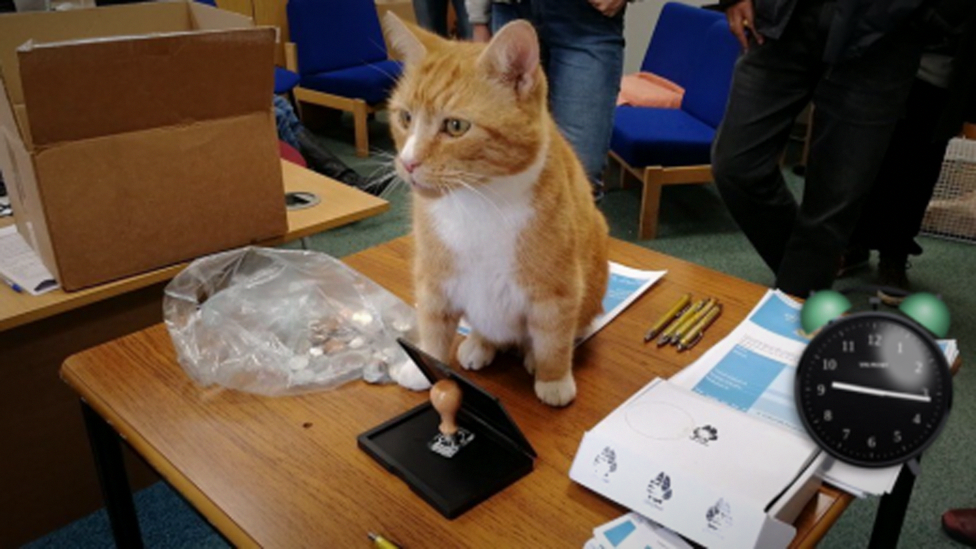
9:16
